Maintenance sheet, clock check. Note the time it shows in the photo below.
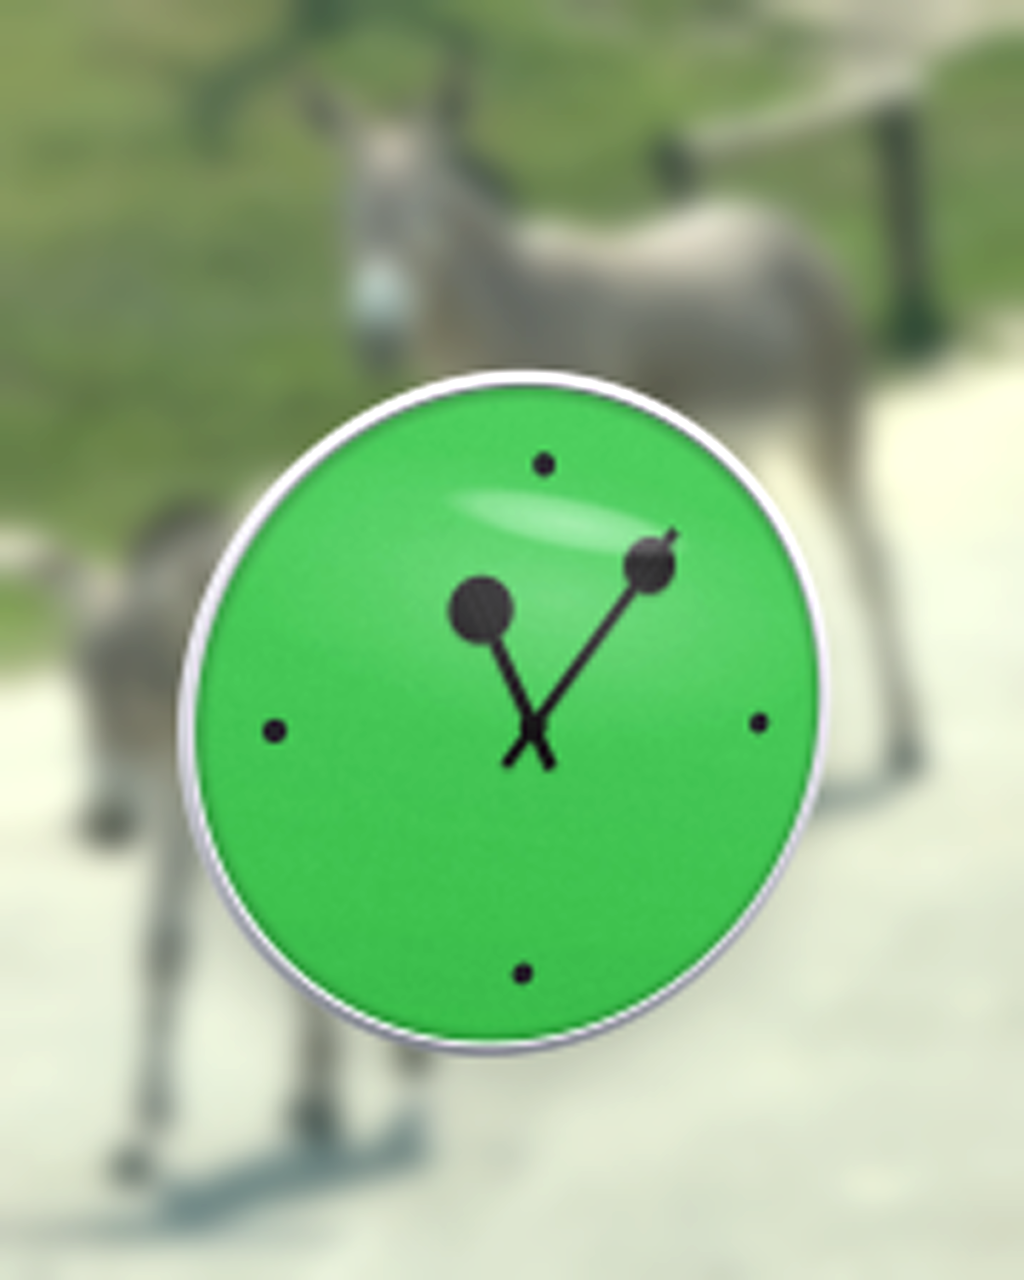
11:06
